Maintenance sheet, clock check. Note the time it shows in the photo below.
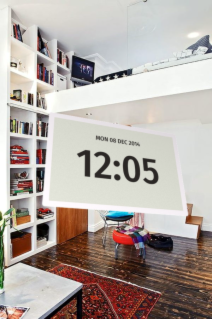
12:05
